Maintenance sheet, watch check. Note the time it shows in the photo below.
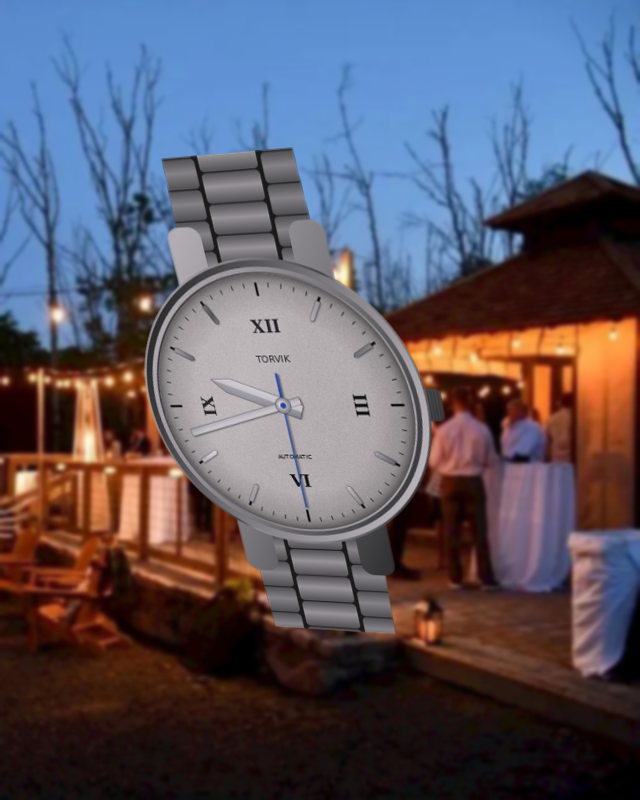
9:42:30
